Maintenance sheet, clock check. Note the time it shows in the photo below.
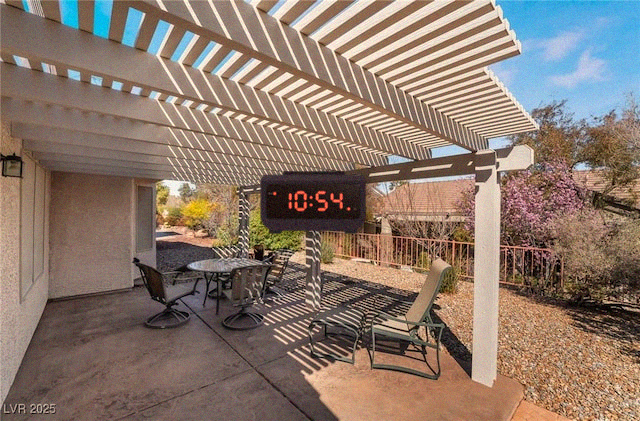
10:54
